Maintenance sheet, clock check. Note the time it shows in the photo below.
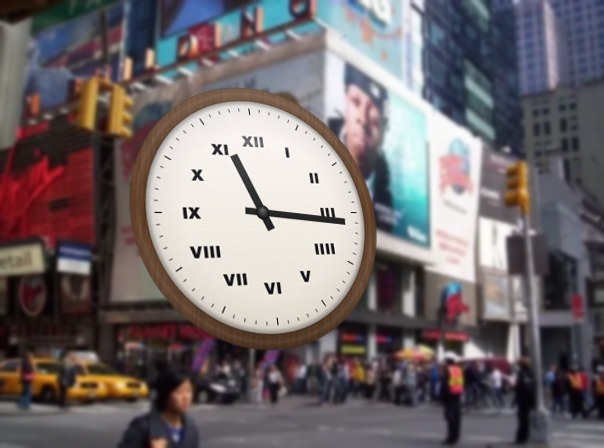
11:16
